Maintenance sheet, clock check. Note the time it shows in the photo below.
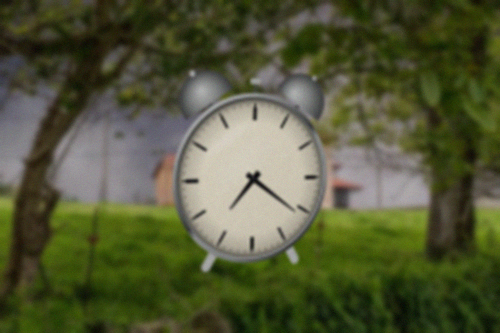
7:21
